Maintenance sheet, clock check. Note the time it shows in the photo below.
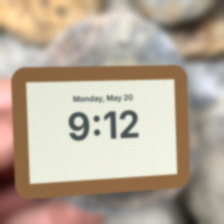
9:12
